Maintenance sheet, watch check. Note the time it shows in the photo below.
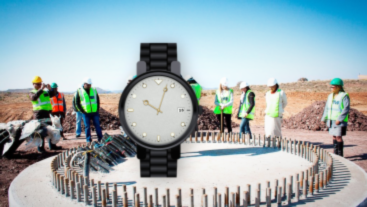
10:03
